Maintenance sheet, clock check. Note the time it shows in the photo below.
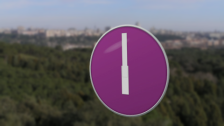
6:00
